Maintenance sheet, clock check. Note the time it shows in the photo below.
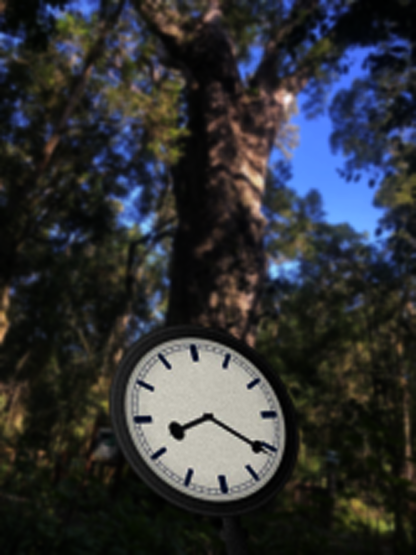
8:21
